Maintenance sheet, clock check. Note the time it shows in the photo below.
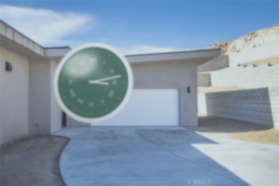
3:13
